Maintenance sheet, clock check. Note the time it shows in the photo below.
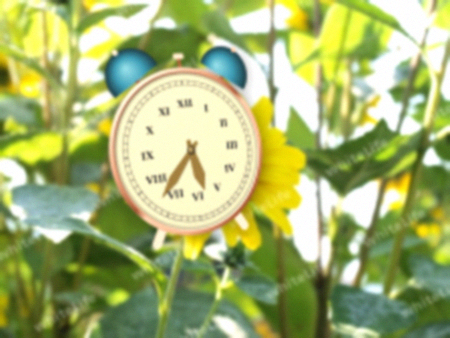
5:37
